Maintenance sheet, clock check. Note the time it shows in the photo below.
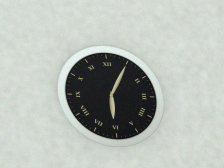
6:05
